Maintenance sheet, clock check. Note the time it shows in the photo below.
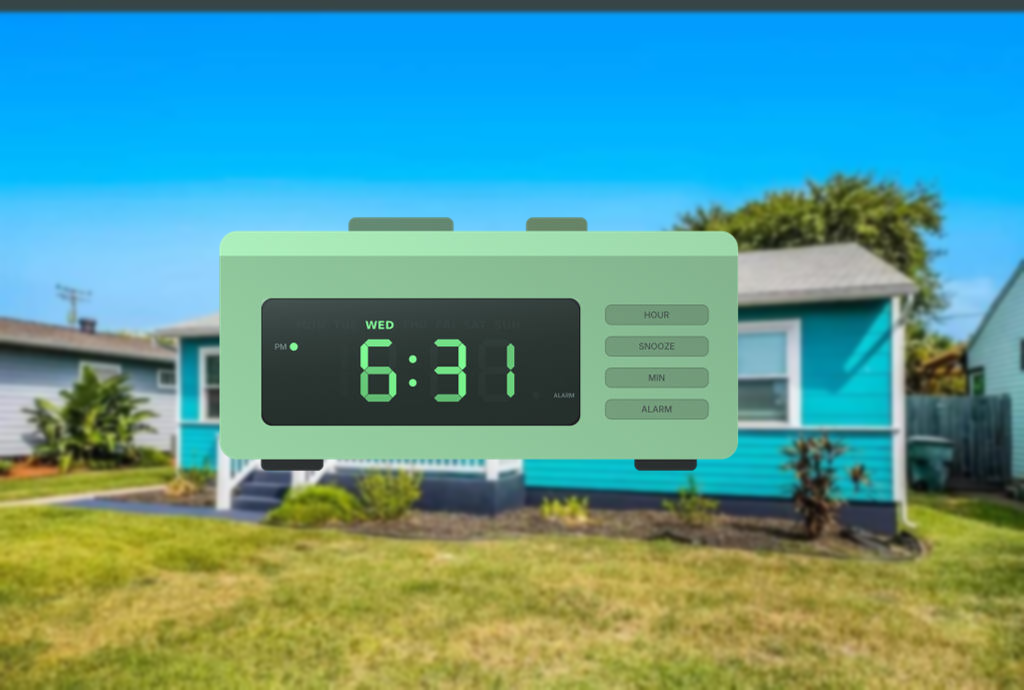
6:31
